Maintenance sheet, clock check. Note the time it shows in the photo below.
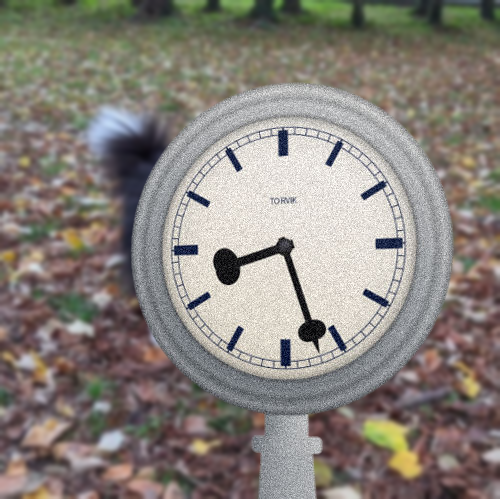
8:27
